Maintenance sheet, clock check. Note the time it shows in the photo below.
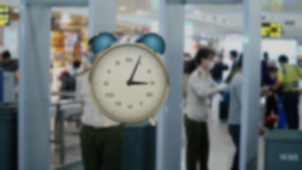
3:04
